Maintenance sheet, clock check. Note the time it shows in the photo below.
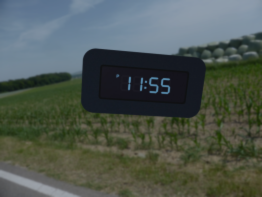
11:55
